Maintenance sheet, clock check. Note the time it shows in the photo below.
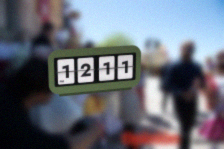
12:11
